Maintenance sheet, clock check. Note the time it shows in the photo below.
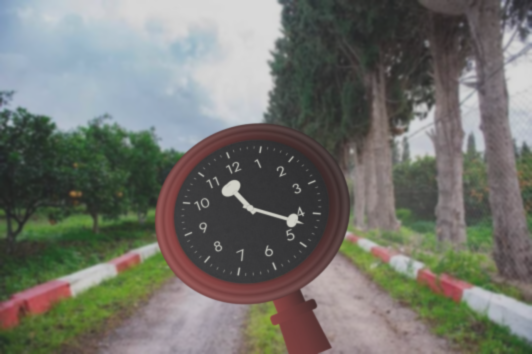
11:22
